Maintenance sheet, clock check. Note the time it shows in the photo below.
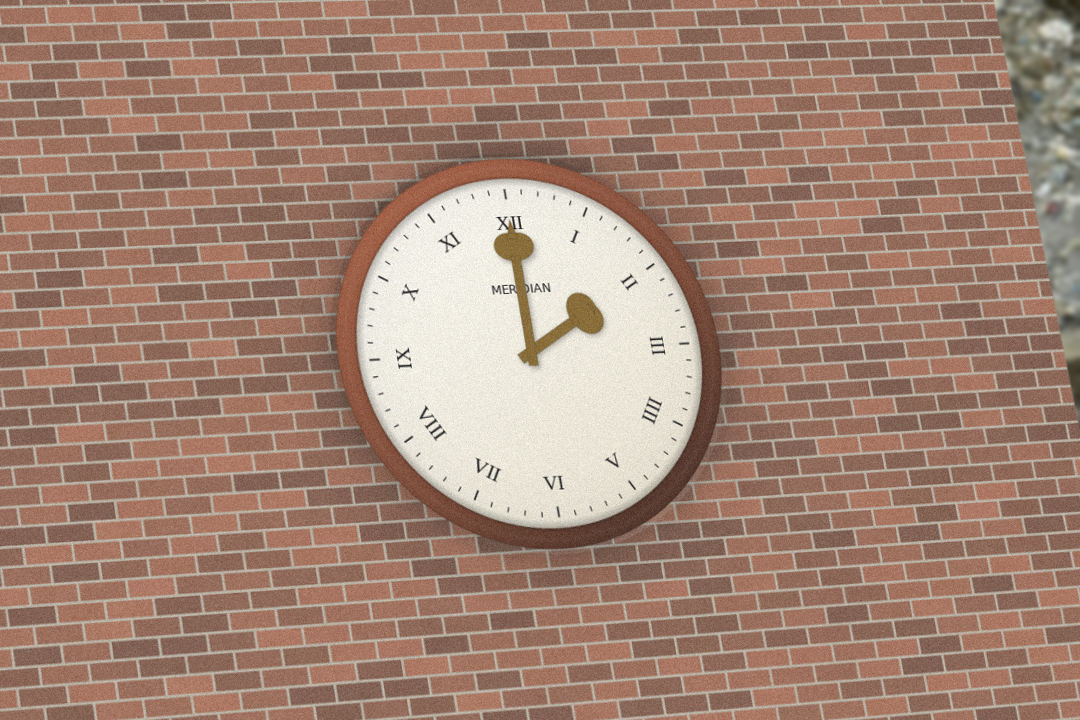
2:00
